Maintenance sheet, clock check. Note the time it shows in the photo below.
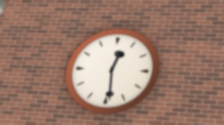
12:29
